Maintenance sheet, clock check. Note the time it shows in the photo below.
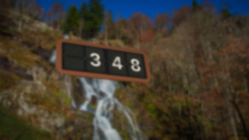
3:48
